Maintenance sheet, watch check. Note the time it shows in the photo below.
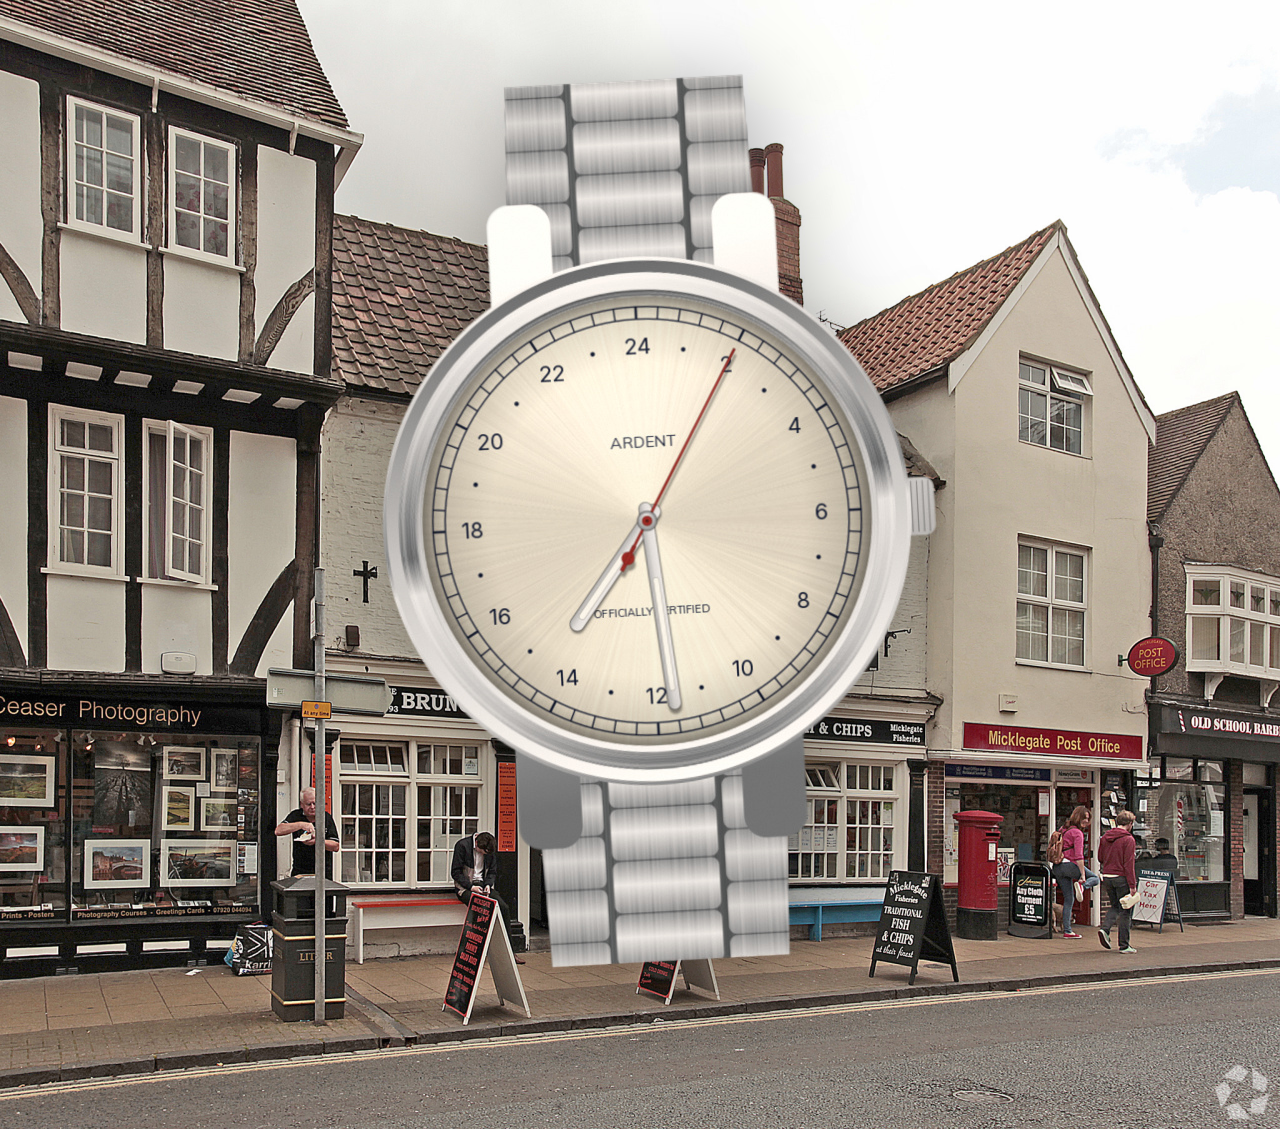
14:29:05
